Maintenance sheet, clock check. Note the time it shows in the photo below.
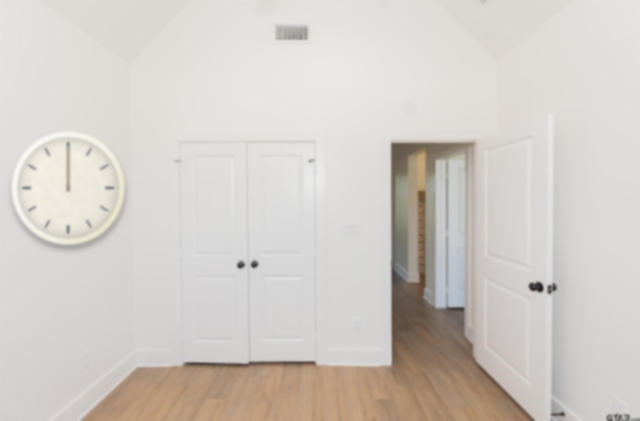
12:00
